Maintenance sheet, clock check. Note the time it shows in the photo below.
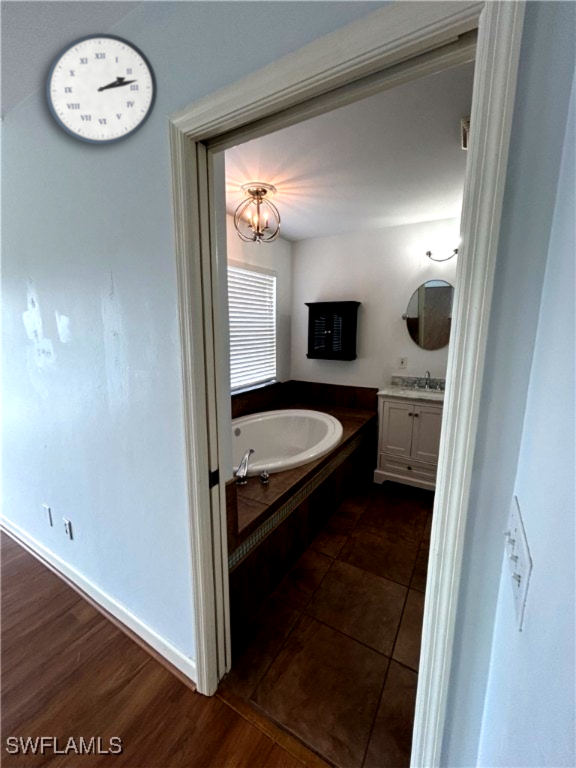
2:13
